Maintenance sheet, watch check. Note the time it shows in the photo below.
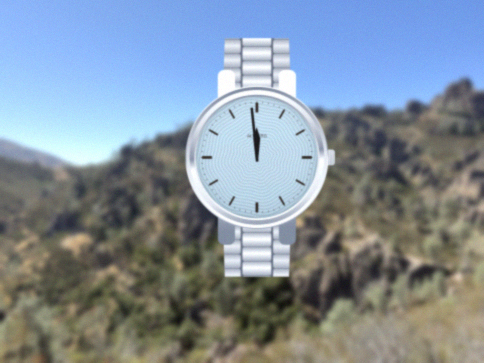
11:59
